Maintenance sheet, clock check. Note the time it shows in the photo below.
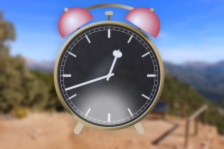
12:42
